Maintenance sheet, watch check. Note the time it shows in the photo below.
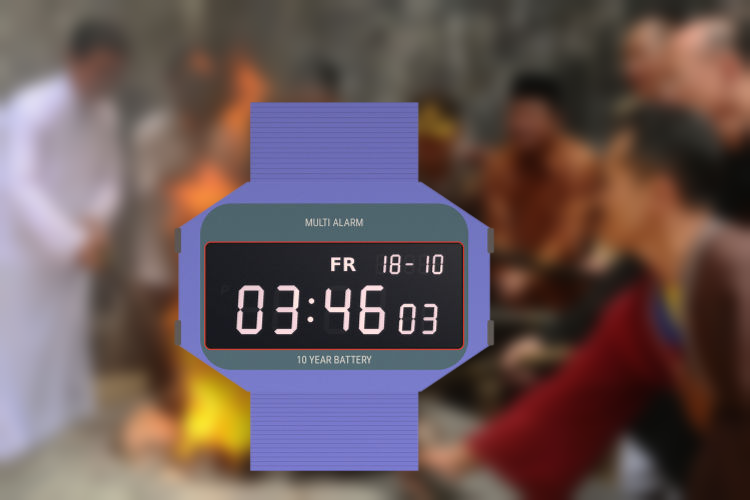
3:46:03
